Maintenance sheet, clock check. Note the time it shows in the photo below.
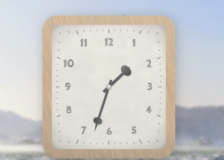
1:33
